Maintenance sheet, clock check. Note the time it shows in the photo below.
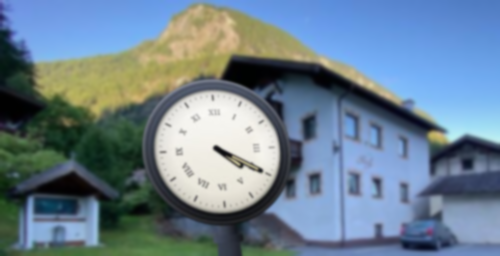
4:20
